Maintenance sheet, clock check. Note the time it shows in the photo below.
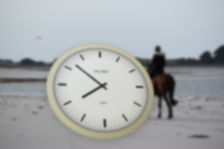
7:52
